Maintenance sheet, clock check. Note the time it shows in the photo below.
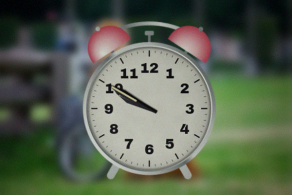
9:50
